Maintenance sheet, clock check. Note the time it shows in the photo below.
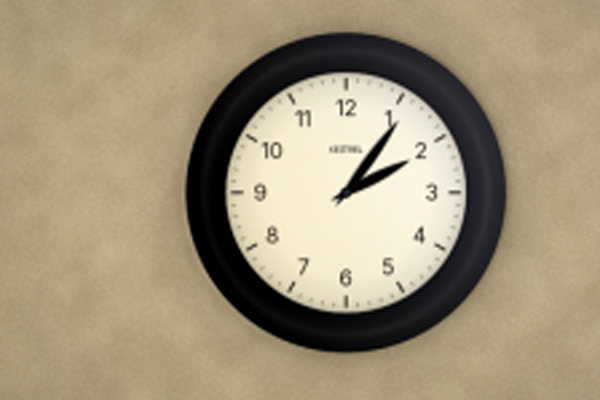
2:06
